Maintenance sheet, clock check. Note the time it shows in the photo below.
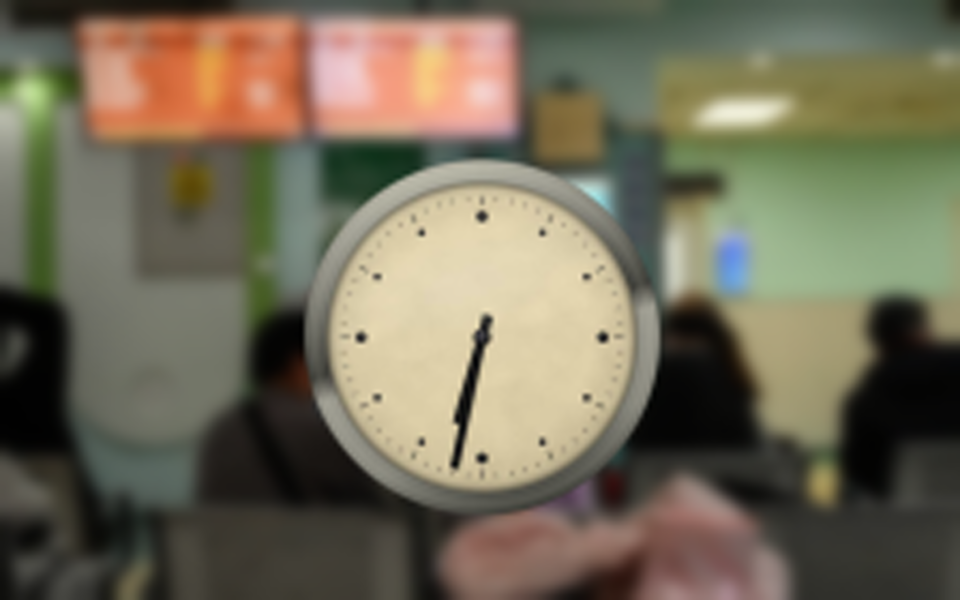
6:32
